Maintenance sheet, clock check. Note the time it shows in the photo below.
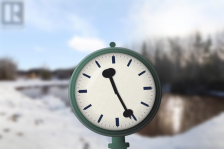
11:26
